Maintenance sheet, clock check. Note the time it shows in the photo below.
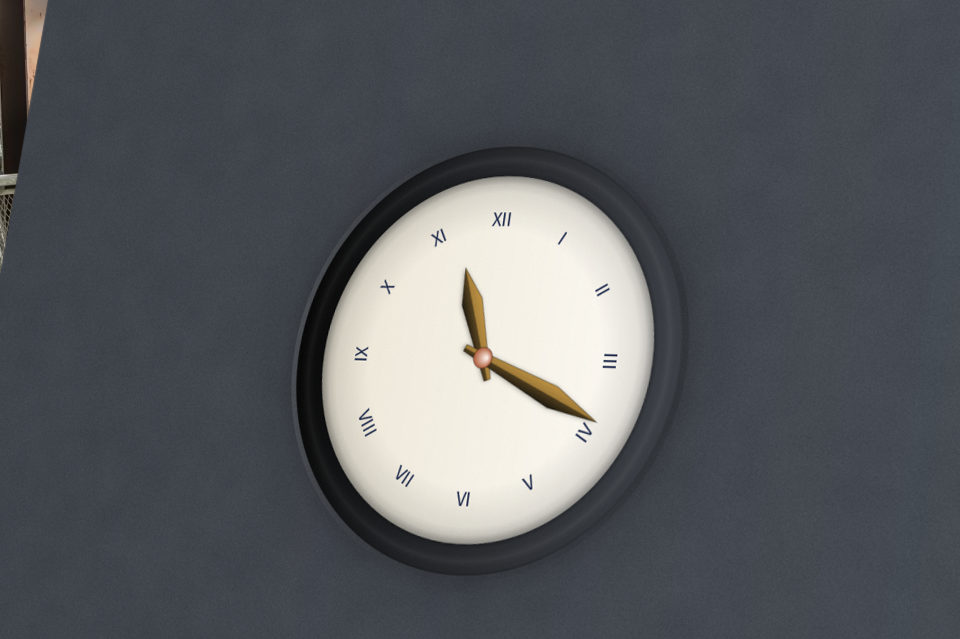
11:19
